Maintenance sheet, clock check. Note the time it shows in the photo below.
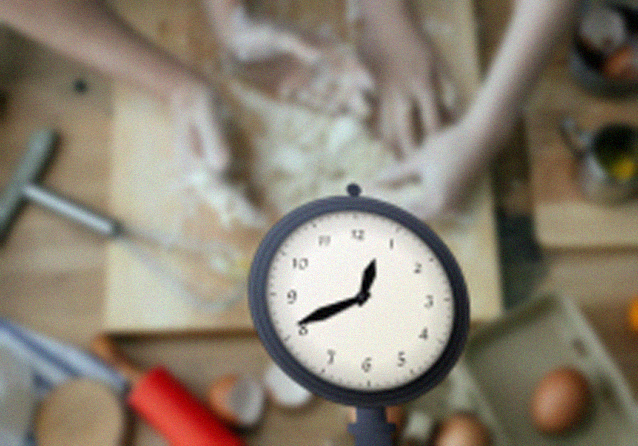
12:41
